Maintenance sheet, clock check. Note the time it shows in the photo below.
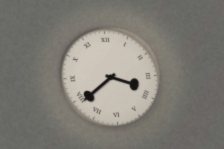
3:39
